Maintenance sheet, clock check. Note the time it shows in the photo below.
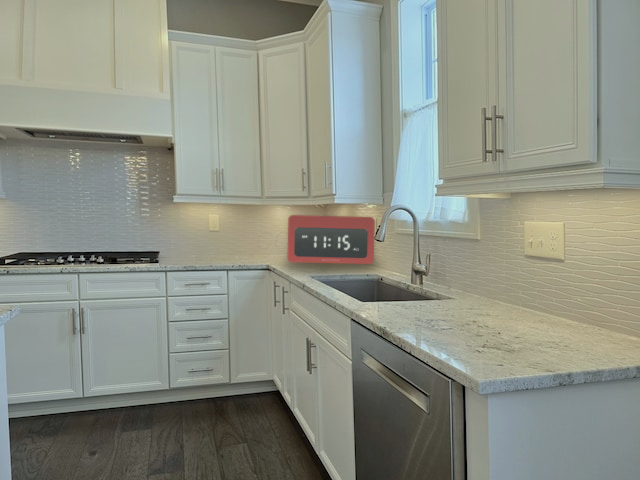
11:15
